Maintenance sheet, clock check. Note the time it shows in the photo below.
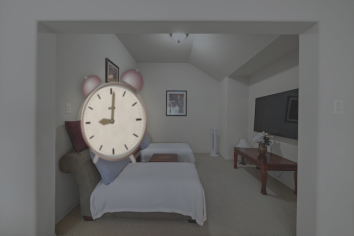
9:01
